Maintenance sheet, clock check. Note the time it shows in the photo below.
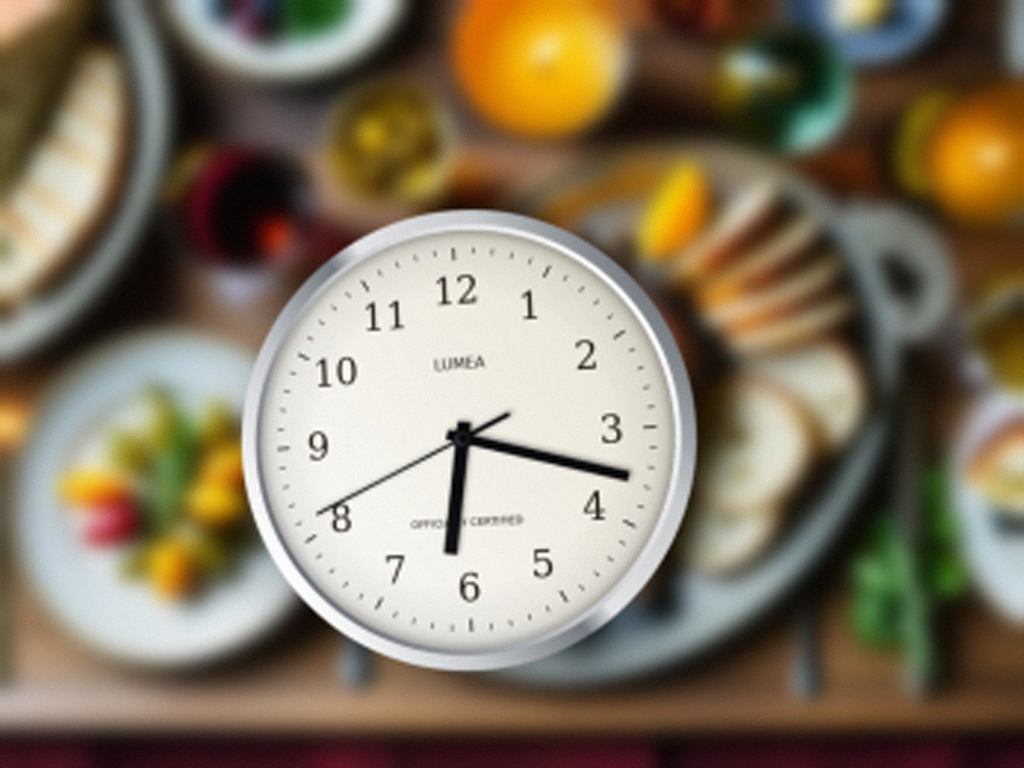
6:17:41
